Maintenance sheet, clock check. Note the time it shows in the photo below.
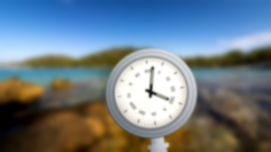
4:02
